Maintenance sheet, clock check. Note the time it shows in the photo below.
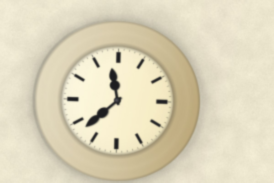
11:38
